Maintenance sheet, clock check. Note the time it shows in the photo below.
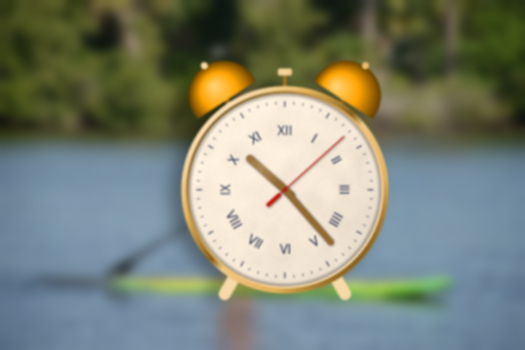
10:23:08
